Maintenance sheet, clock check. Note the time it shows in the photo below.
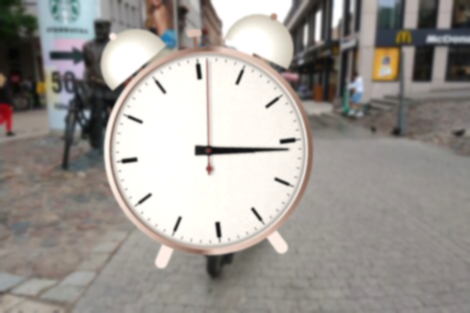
3:16:01
